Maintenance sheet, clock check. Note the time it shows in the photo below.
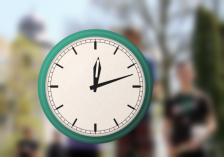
12:12
